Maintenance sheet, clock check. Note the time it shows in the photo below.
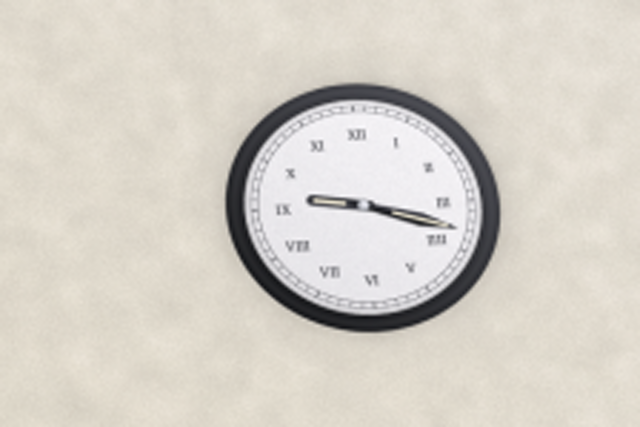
9:18
